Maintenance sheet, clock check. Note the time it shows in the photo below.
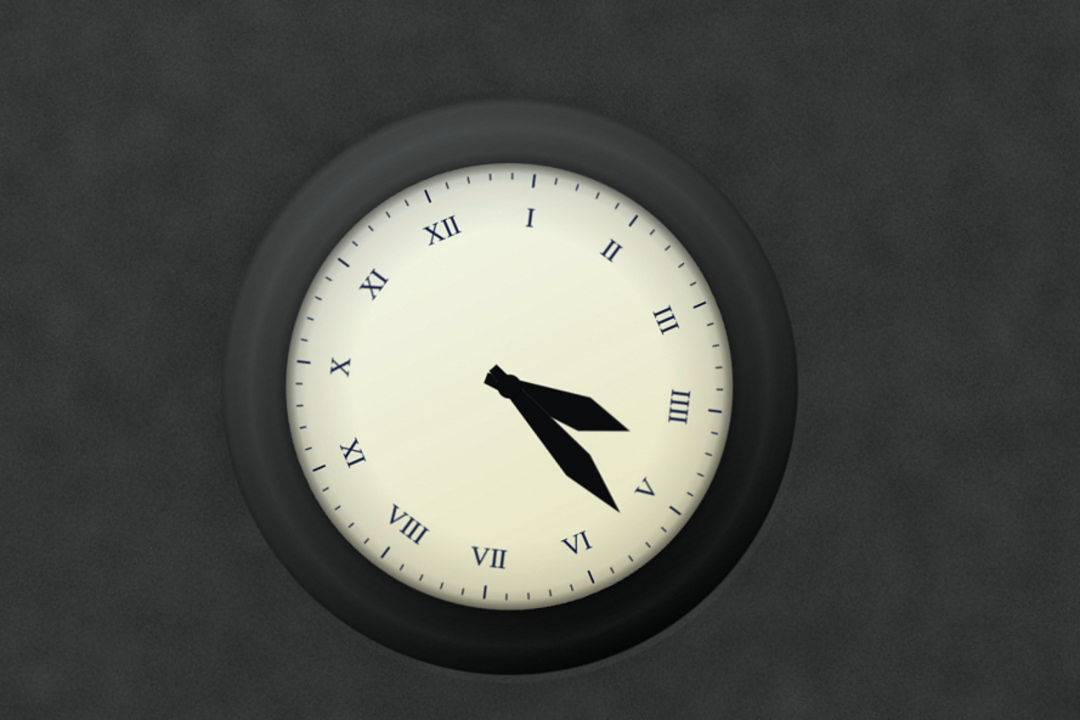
4:27
